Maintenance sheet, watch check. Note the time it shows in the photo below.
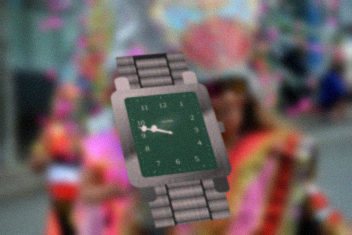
9:48
